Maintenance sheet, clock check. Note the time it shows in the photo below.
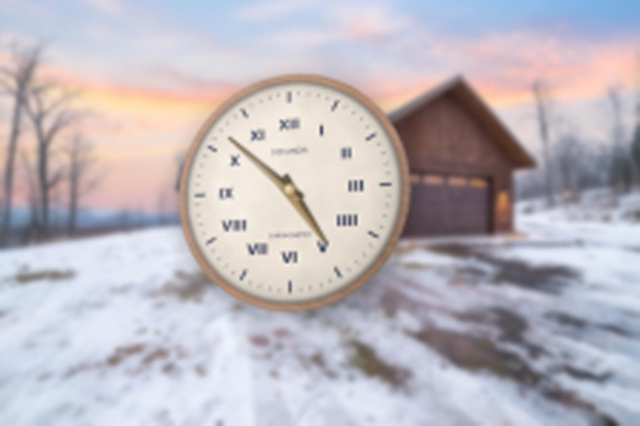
4:52
